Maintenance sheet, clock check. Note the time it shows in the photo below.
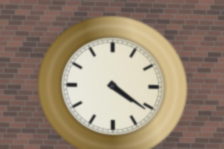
4:21
